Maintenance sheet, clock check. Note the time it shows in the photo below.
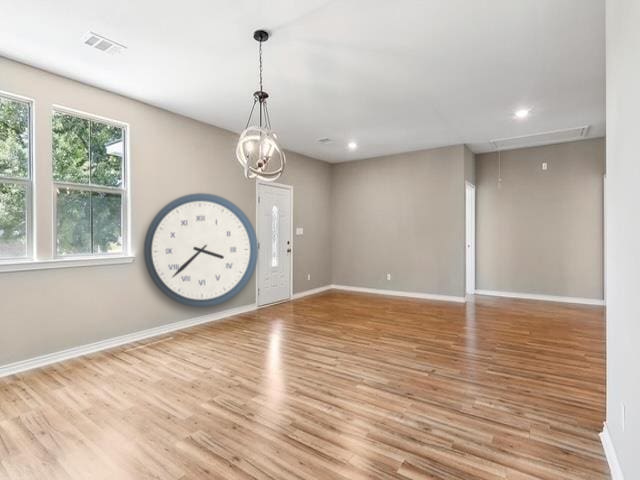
3:38
